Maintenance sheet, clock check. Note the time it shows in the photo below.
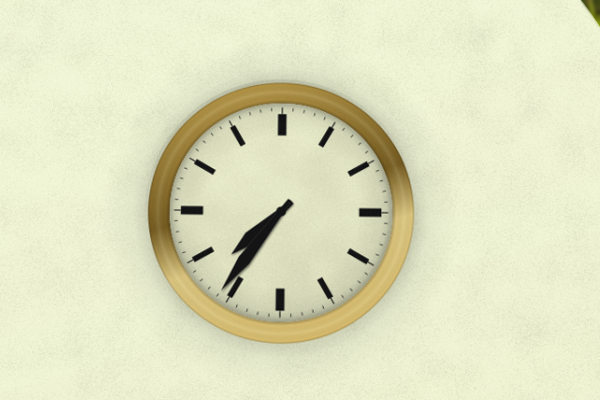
7:36
